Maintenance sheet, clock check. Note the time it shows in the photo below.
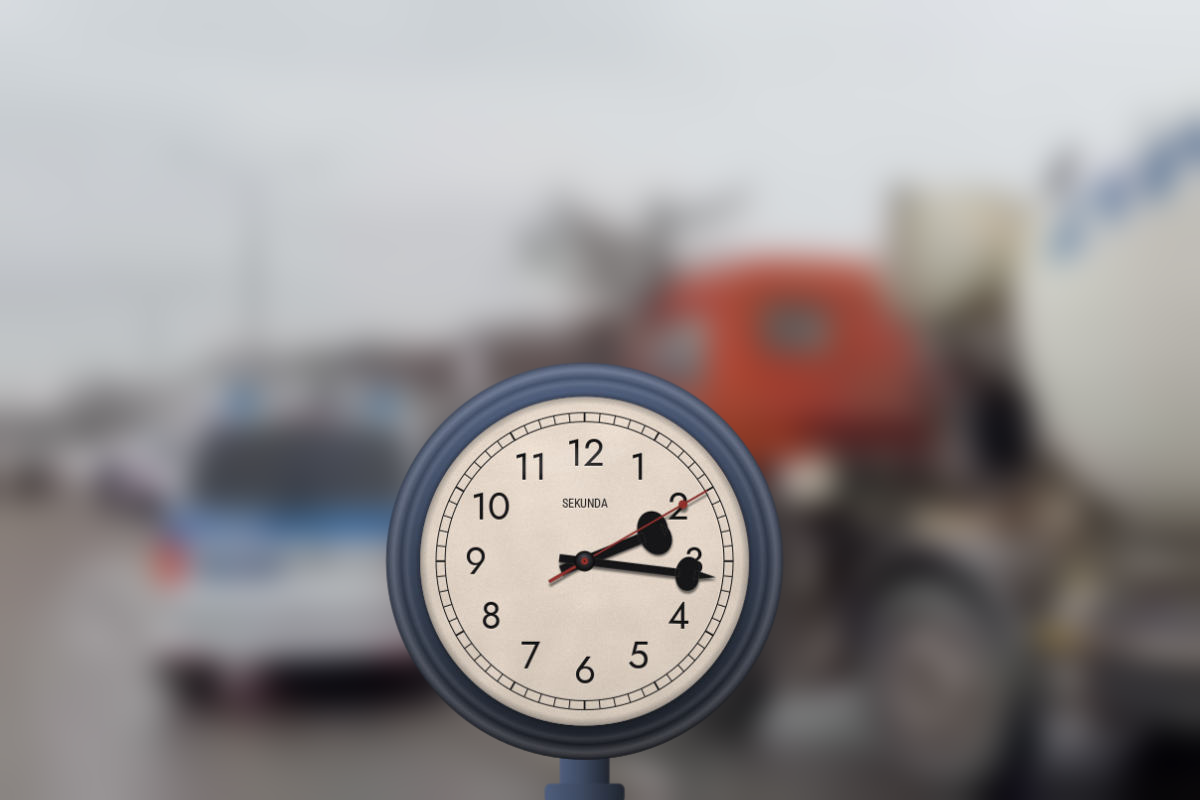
2:16:10
